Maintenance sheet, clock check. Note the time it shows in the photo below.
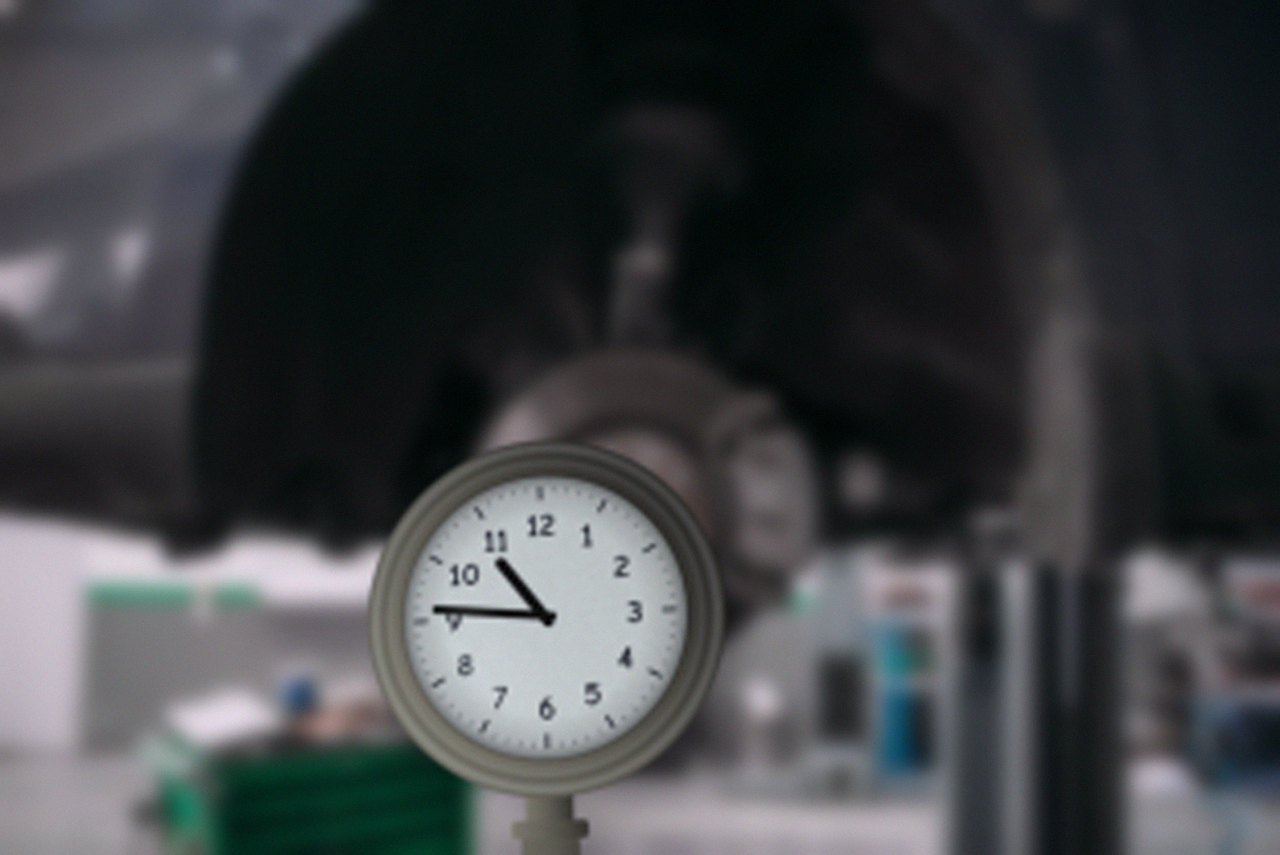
10:46
